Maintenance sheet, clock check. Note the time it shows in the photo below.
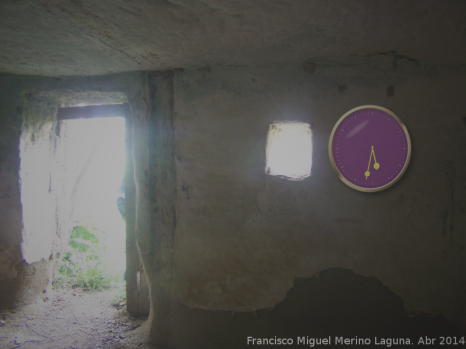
5:32
